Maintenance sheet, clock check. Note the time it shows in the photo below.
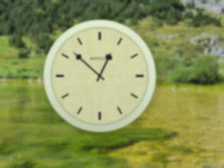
12:52
